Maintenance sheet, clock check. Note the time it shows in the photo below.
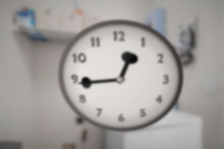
12:44
